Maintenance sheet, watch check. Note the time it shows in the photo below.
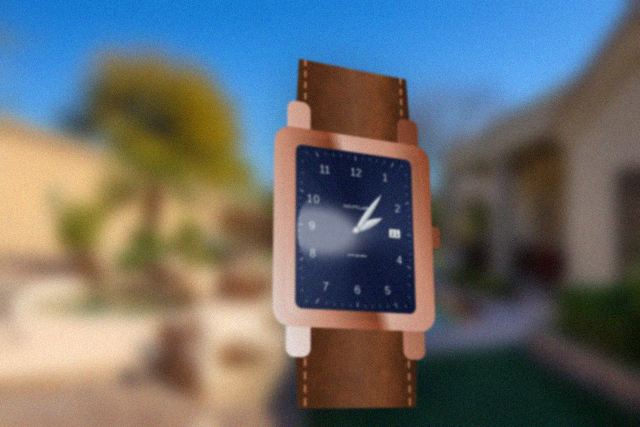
2:06
